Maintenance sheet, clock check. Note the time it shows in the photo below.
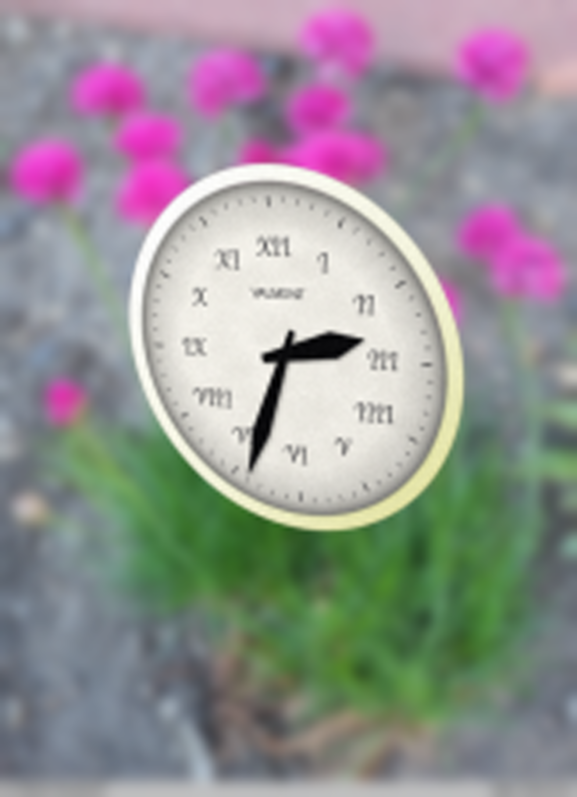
2:34
